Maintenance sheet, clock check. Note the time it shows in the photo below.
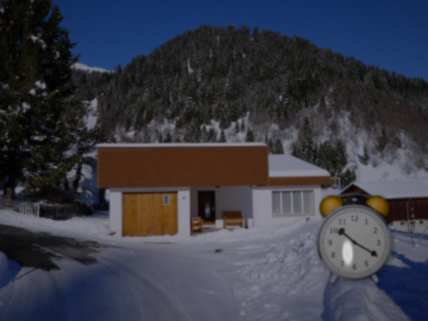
10:20
